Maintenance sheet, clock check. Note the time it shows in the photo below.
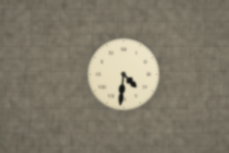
4:31
